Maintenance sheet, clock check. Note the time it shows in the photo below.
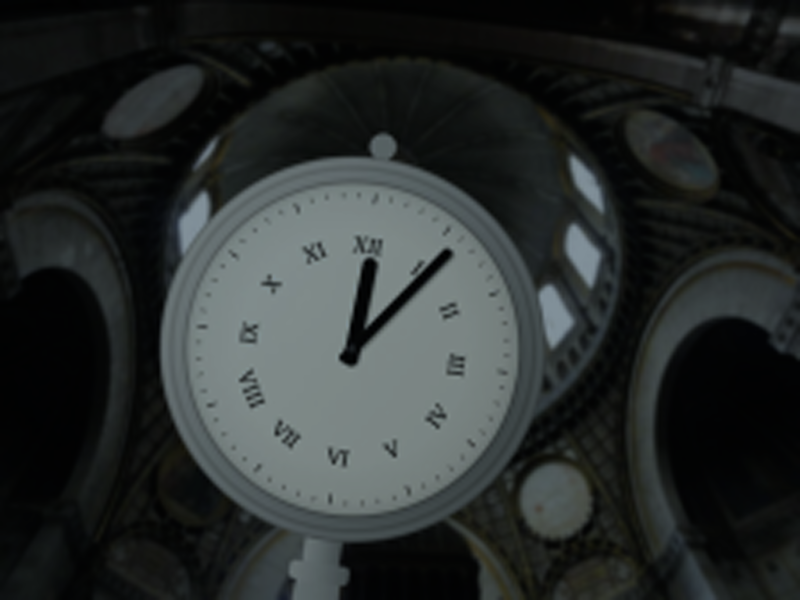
12:06
